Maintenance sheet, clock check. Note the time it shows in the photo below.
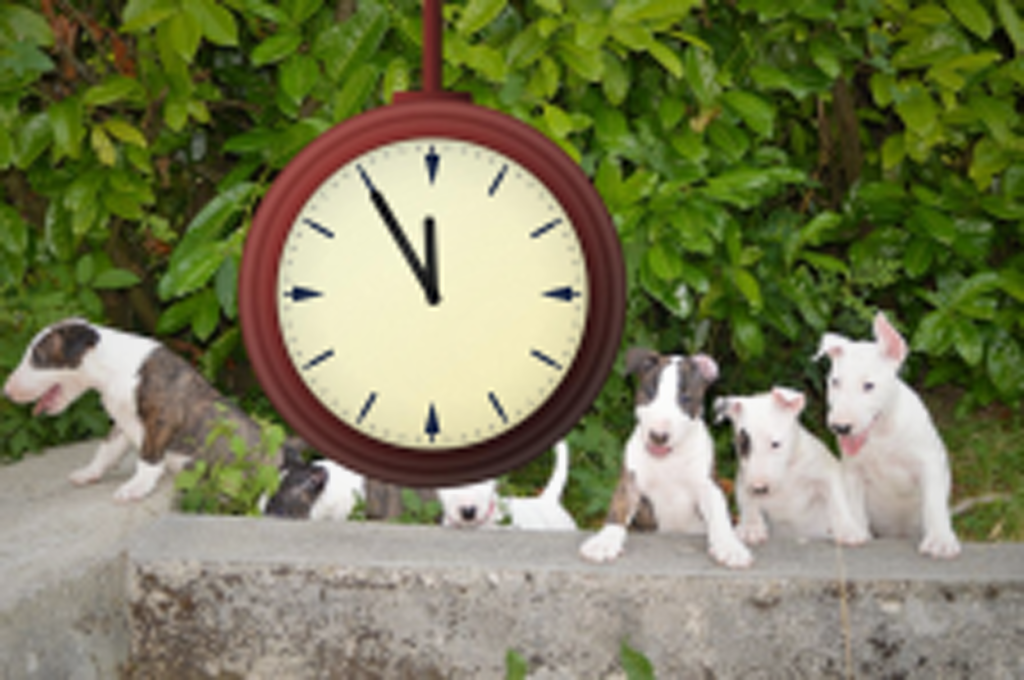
11:55
